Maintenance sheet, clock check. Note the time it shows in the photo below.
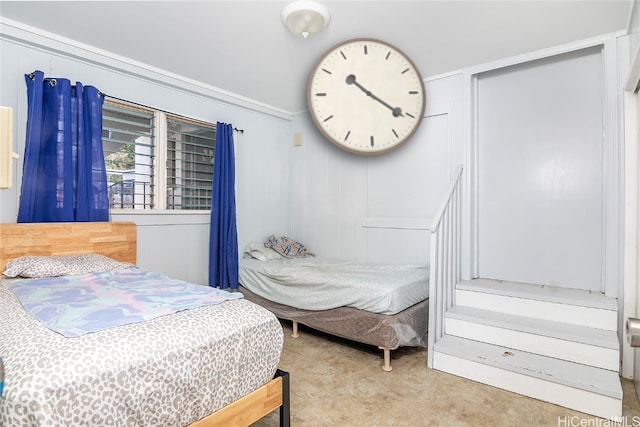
10:21
